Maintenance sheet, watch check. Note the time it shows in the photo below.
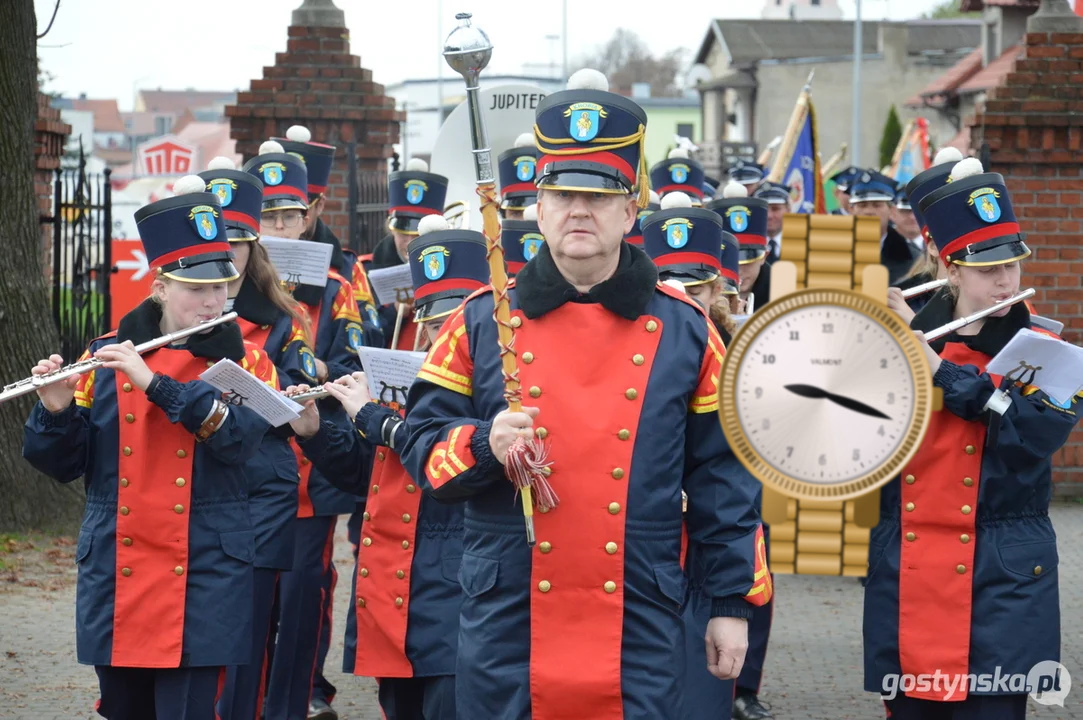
9:18
